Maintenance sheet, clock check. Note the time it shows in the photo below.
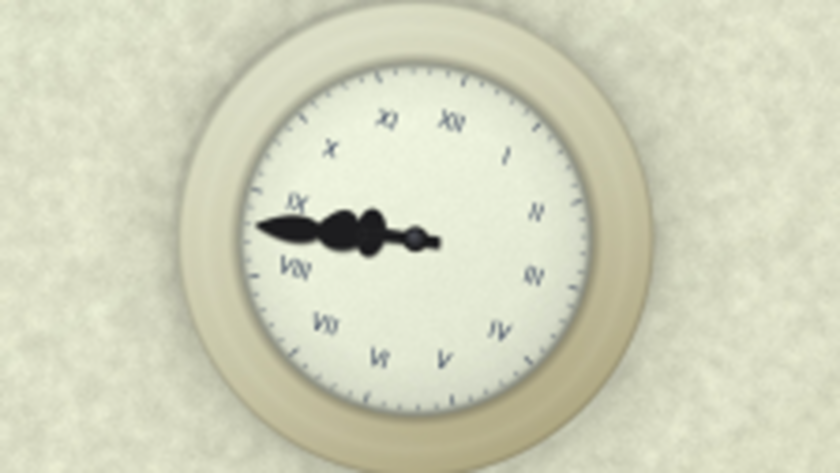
8:43
